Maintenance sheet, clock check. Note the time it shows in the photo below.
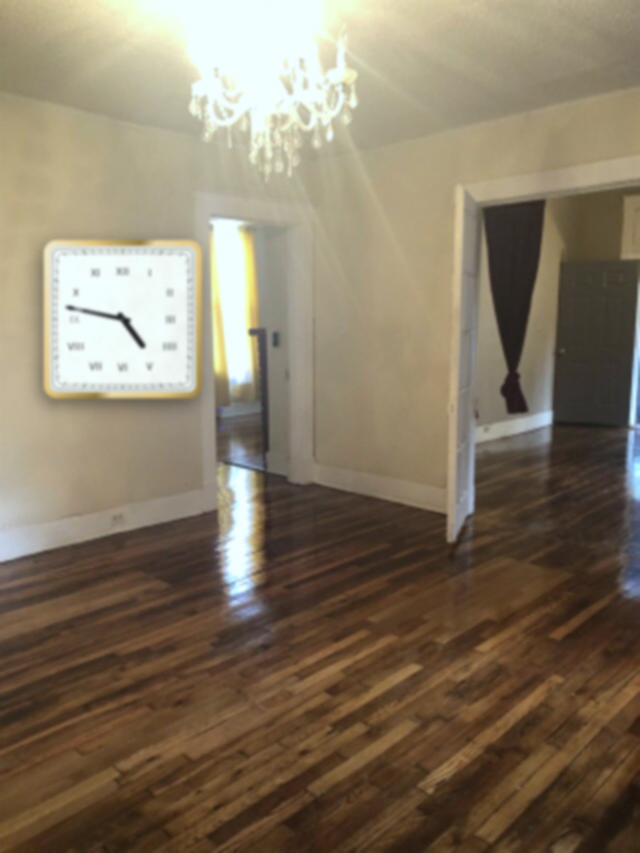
4:47
